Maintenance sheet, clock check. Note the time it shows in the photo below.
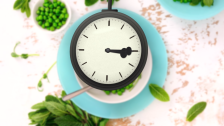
3:15
